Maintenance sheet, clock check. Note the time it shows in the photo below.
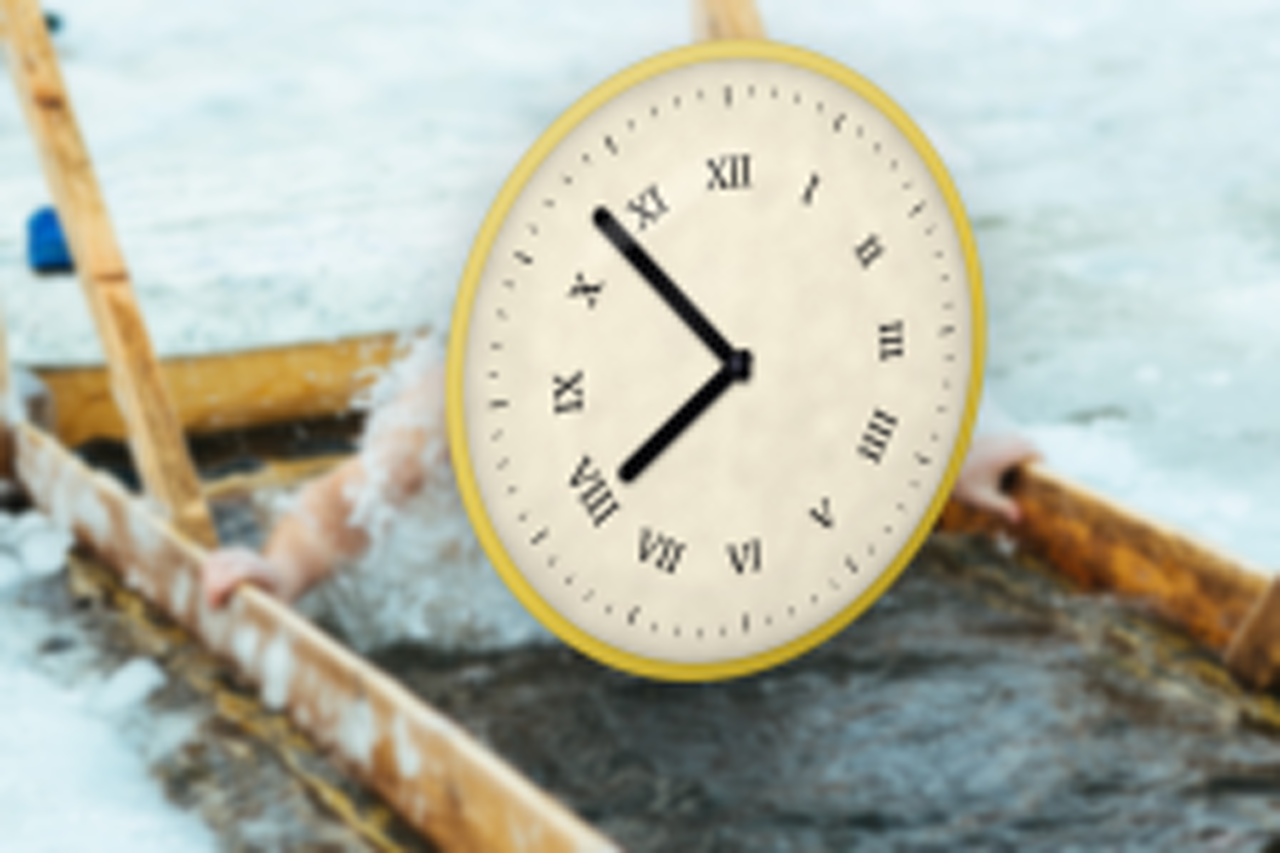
7:53
